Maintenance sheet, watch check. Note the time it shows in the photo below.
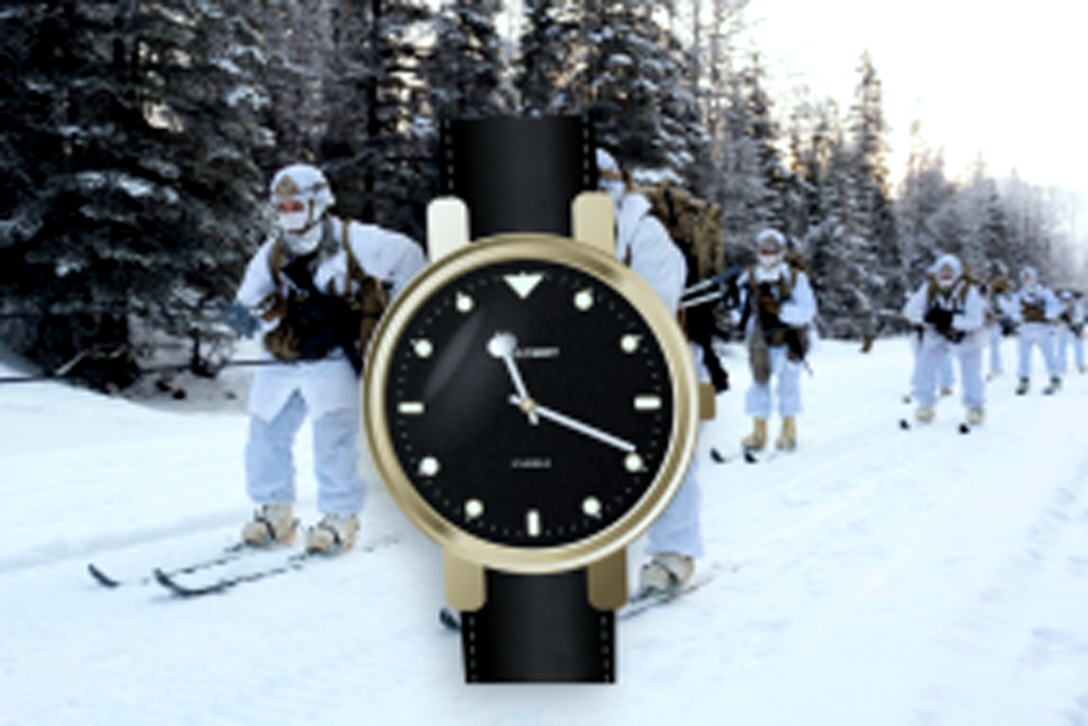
11:19
